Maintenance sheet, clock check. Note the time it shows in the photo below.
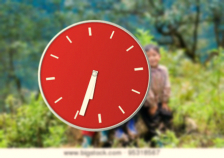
6:34
